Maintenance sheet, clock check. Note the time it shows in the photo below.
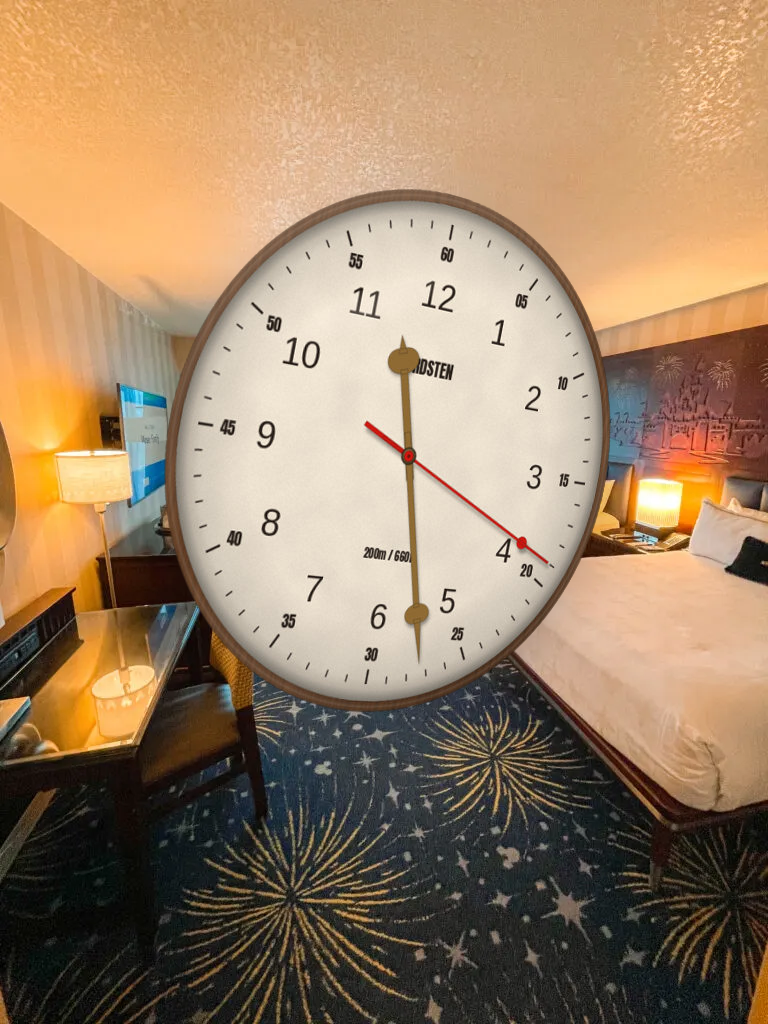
11:27:19
